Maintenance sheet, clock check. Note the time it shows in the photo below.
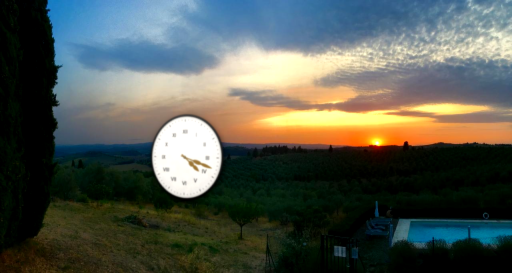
4:18
